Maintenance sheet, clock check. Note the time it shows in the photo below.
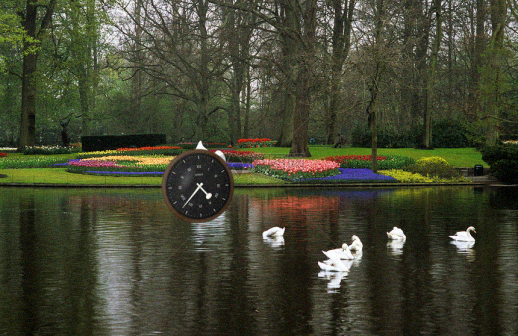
4:37
